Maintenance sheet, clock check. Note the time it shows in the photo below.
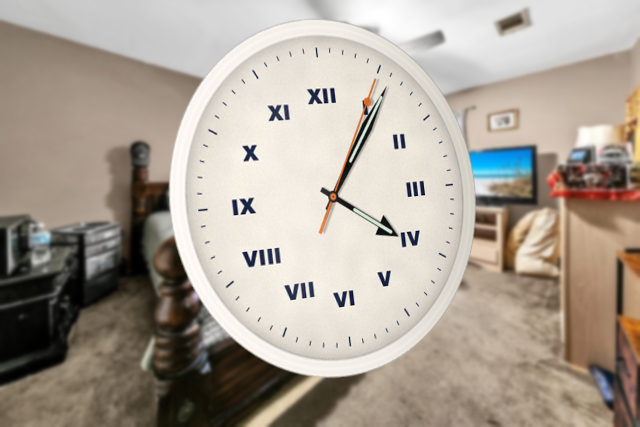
4:06:05
